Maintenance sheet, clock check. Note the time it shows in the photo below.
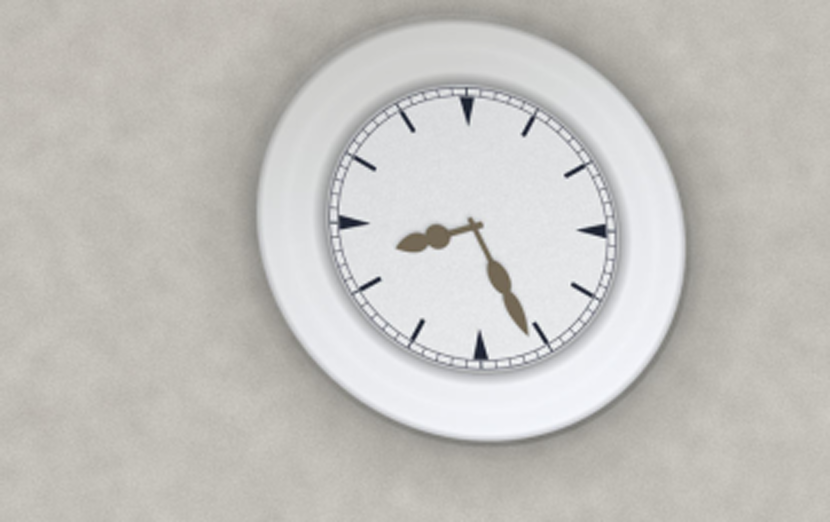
8:26
